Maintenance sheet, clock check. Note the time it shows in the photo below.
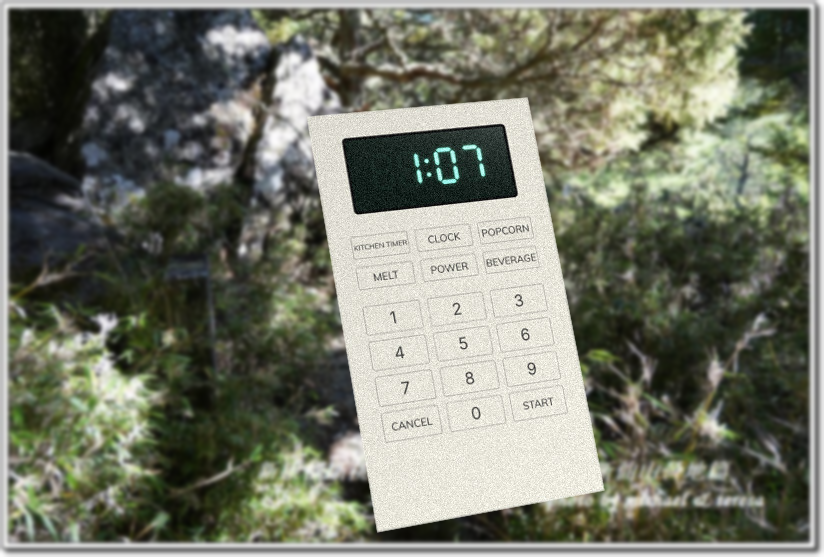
1:07
